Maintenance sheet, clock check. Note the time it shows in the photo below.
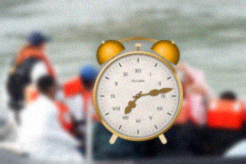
7:13
